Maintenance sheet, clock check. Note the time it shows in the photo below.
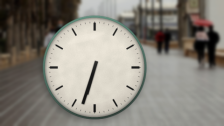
6:33
